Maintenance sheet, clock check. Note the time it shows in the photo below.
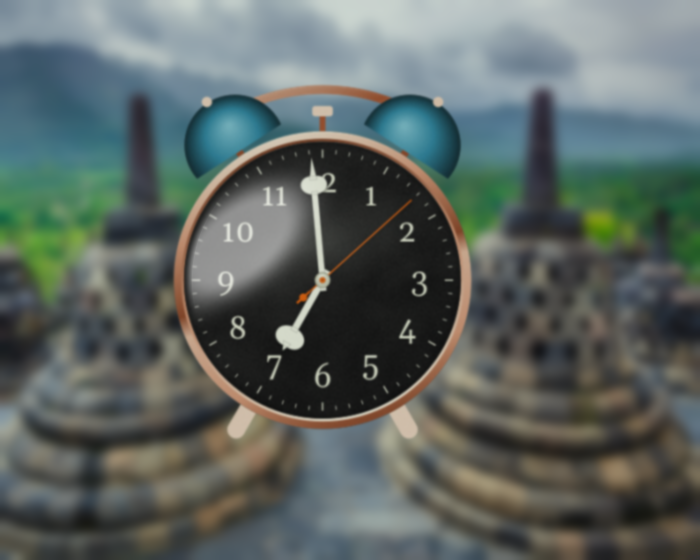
6:59:08
